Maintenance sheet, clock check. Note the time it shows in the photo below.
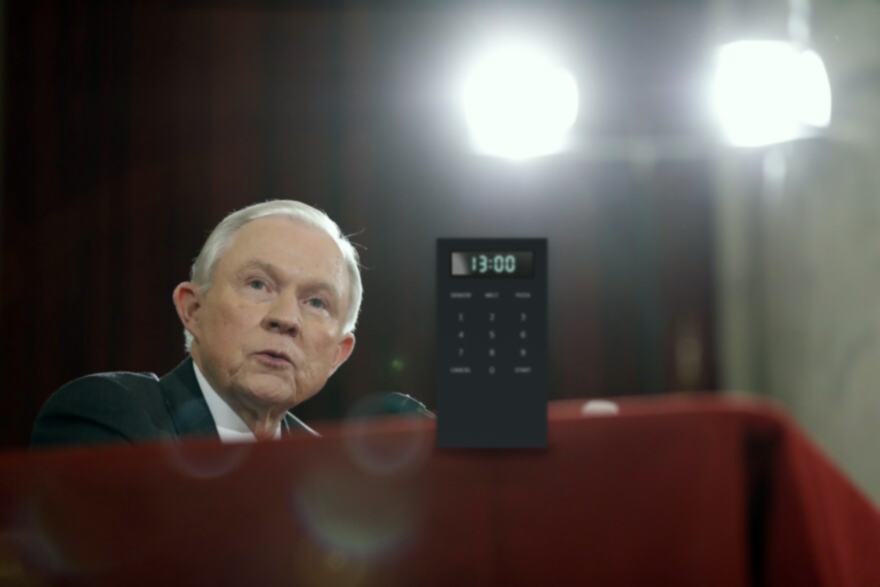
13:00
